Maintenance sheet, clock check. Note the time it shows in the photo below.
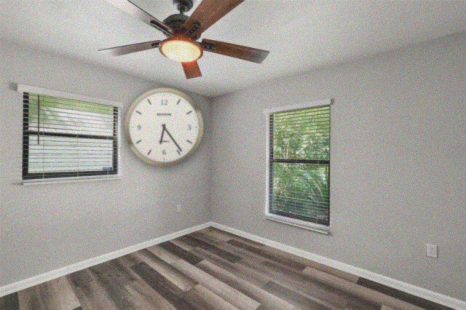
6:24
